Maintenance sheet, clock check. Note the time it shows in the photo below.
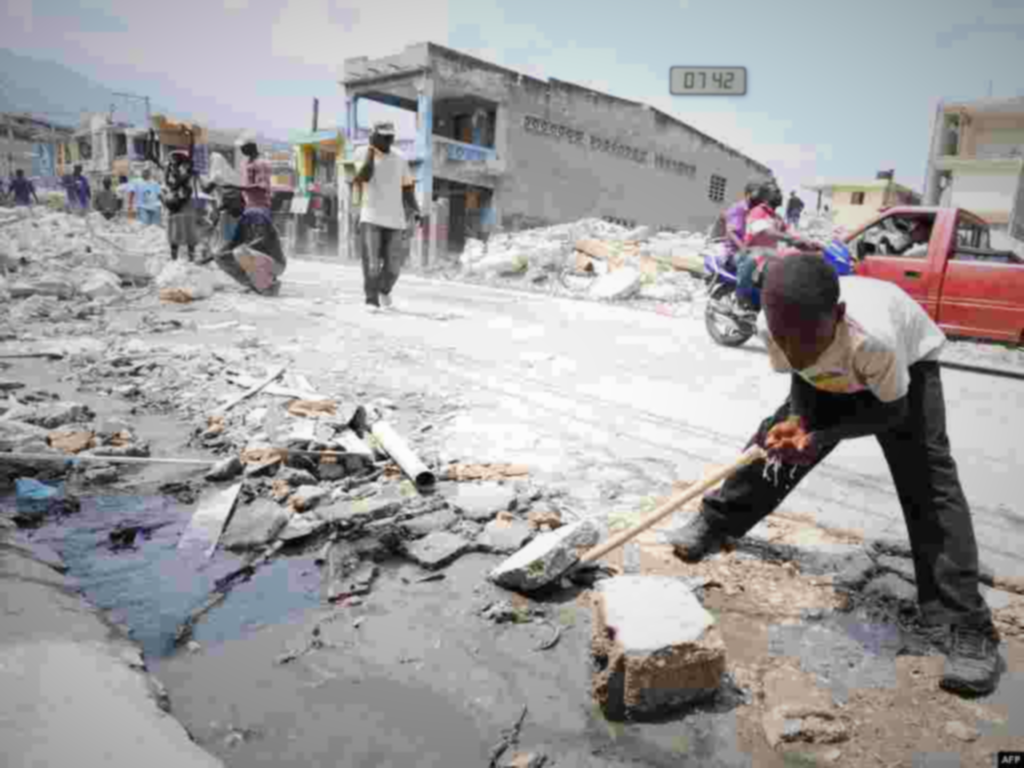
7:42
